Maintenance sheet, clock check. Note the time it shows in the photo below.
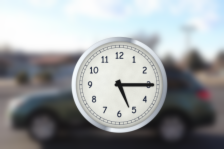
5:15
